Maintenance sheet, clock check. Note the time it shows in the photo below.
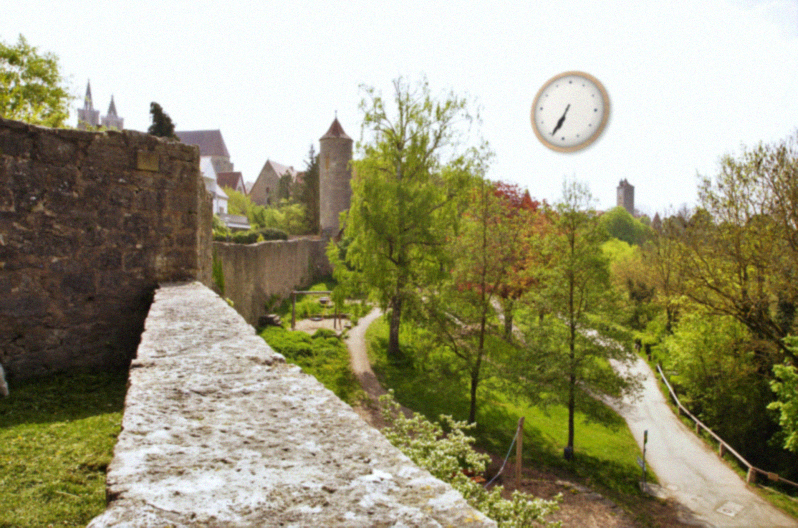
6:34
